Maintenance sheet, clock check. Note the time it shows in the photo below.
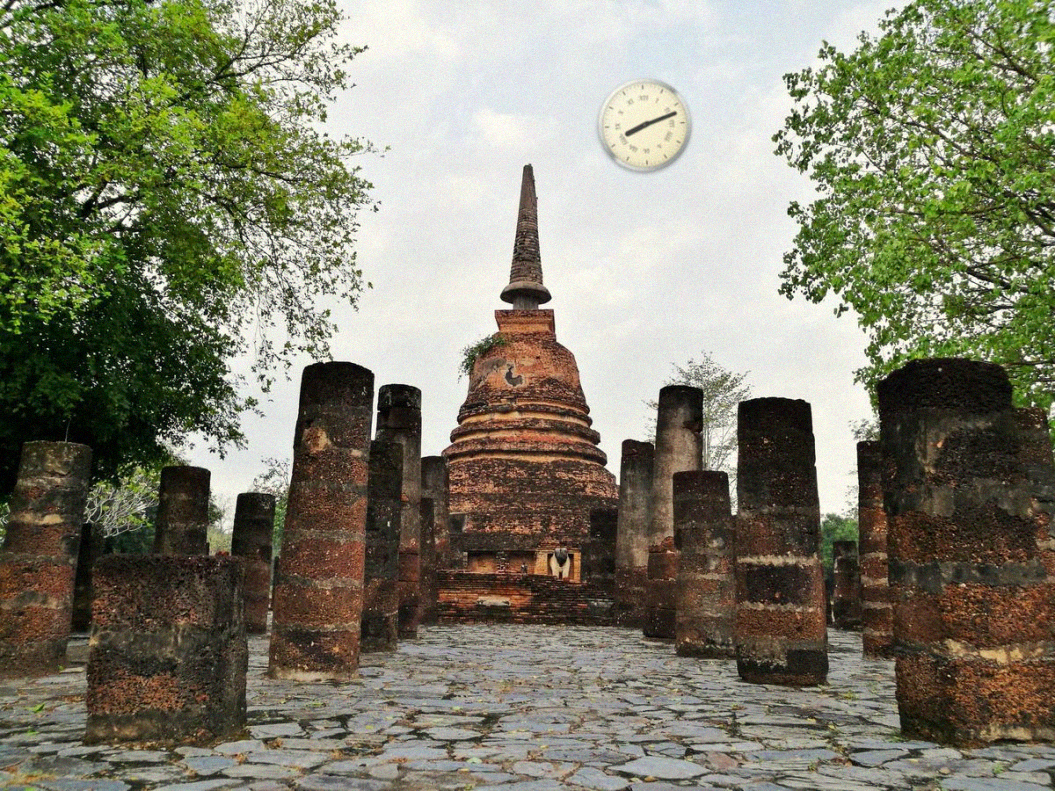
8:12
